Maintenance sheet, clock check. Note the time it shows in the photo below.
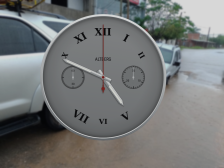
4:49
